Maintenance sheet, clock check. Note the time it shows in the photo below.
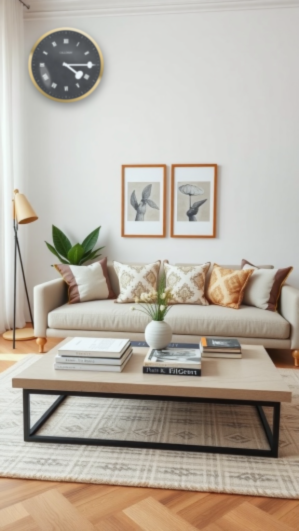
4:15
